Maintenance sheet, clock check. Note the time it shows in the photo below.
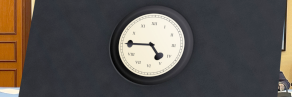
4:45
